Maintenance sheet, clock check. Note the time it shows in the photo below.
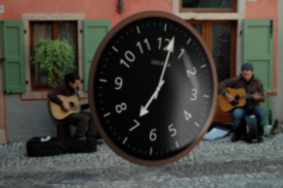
7:02
